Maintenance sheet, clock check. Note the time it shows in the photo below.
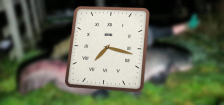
7:17
